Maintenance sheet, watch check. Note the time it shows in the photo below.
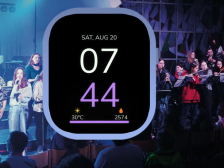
7:44
